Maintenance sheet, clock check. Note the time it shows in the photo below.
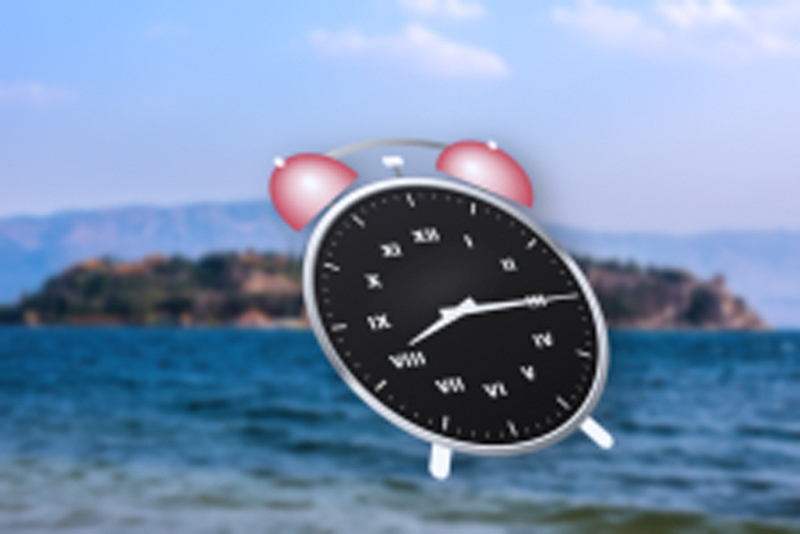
8:15
